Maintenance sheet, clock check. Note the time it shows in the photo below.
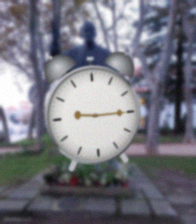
9:15
